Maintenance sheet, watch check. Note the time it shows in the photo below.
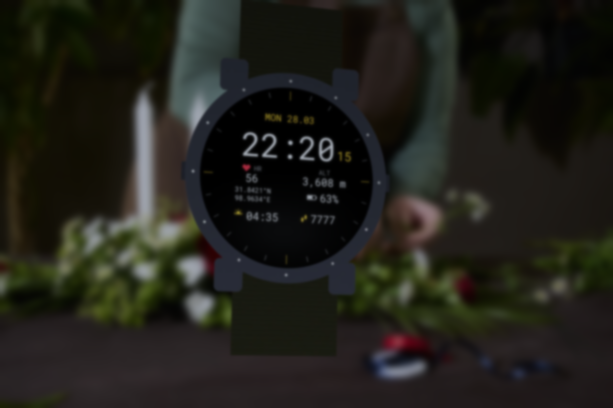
22:20:15
